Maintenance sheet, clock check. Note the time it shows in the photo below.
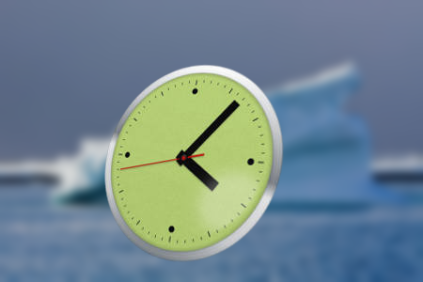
4:06:43
